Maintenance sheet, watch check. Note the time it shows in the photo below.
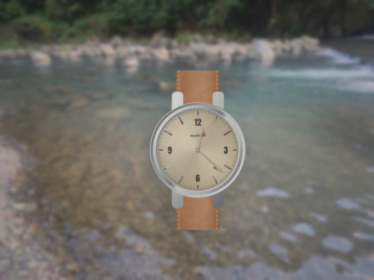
12:22
